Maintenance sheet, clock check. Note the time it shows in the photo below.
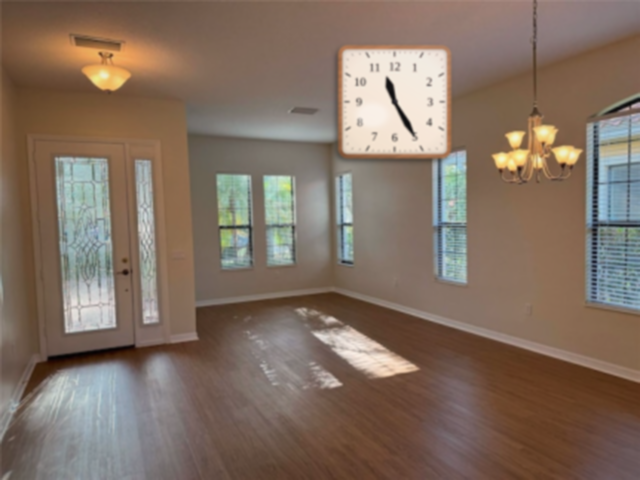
11:25
